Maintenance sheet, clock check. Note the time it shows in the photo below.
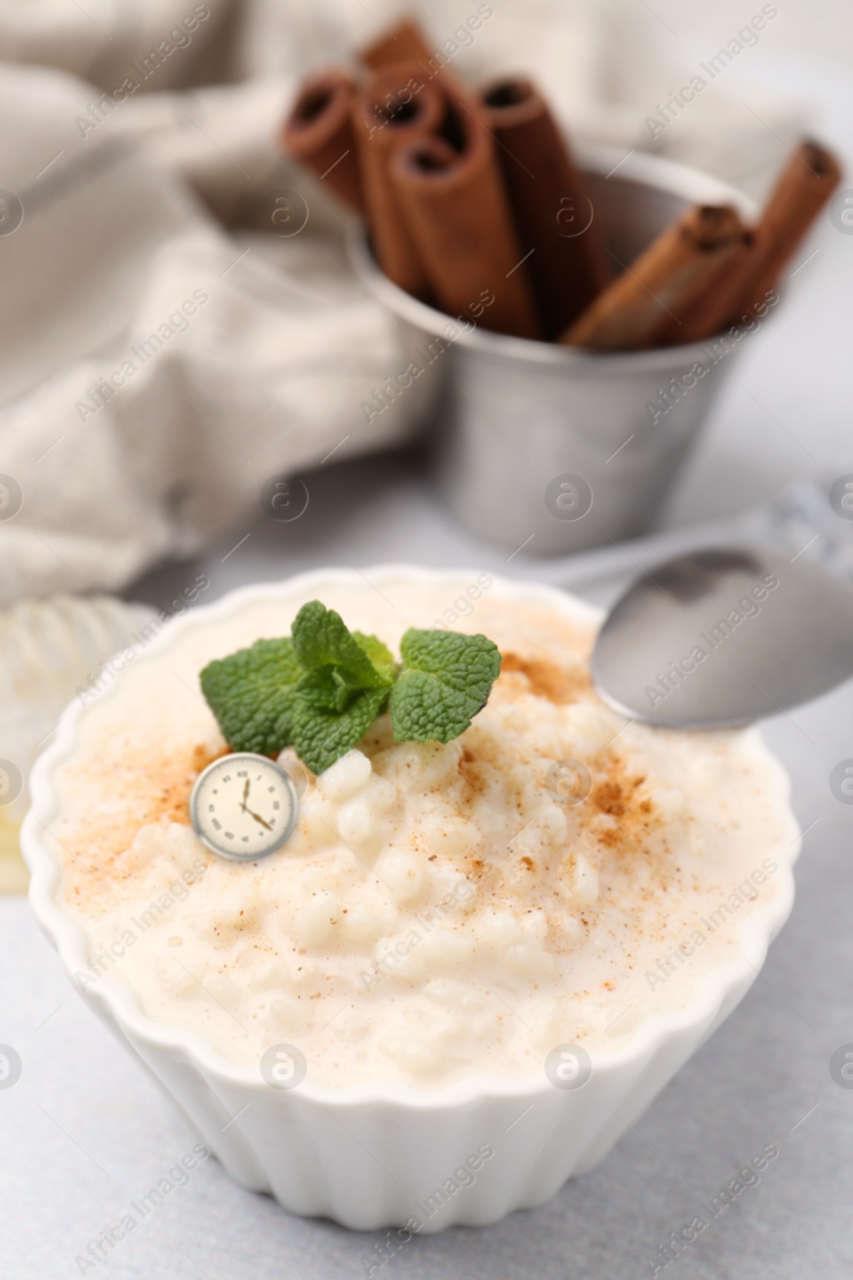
12:22
